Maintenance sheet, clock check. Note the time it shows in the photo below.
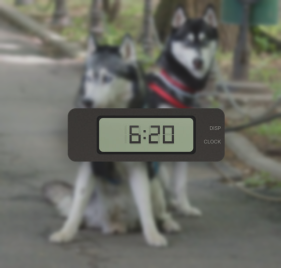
6:20
